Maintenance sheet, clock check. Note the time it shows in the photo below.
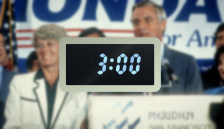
3:00
